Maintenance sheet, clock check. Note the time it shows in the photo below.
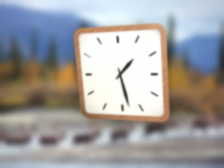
1:28
